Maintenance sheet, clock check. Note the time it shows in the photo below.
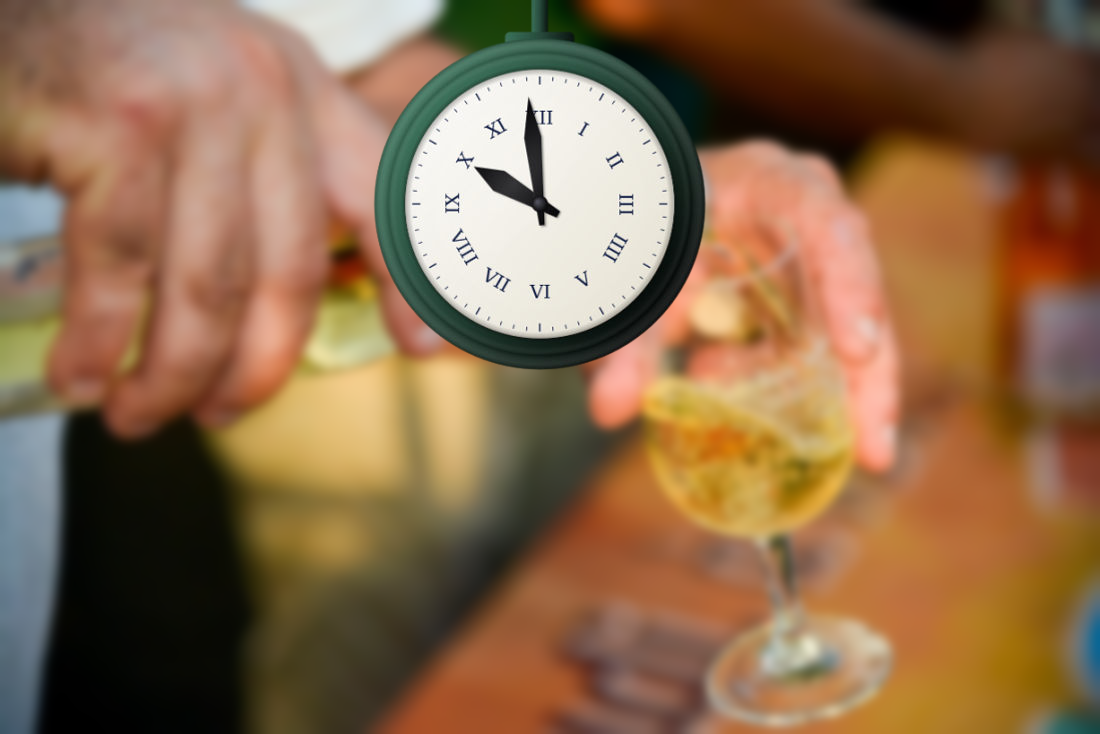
9:59
